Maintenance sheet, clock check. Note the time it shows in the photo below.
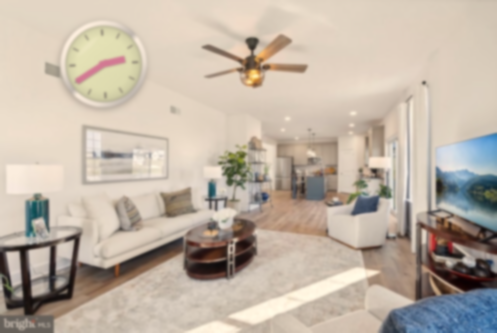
2:40
